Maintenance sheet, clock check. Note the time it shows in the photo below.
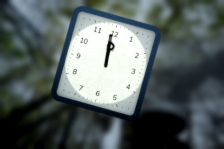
11:59
